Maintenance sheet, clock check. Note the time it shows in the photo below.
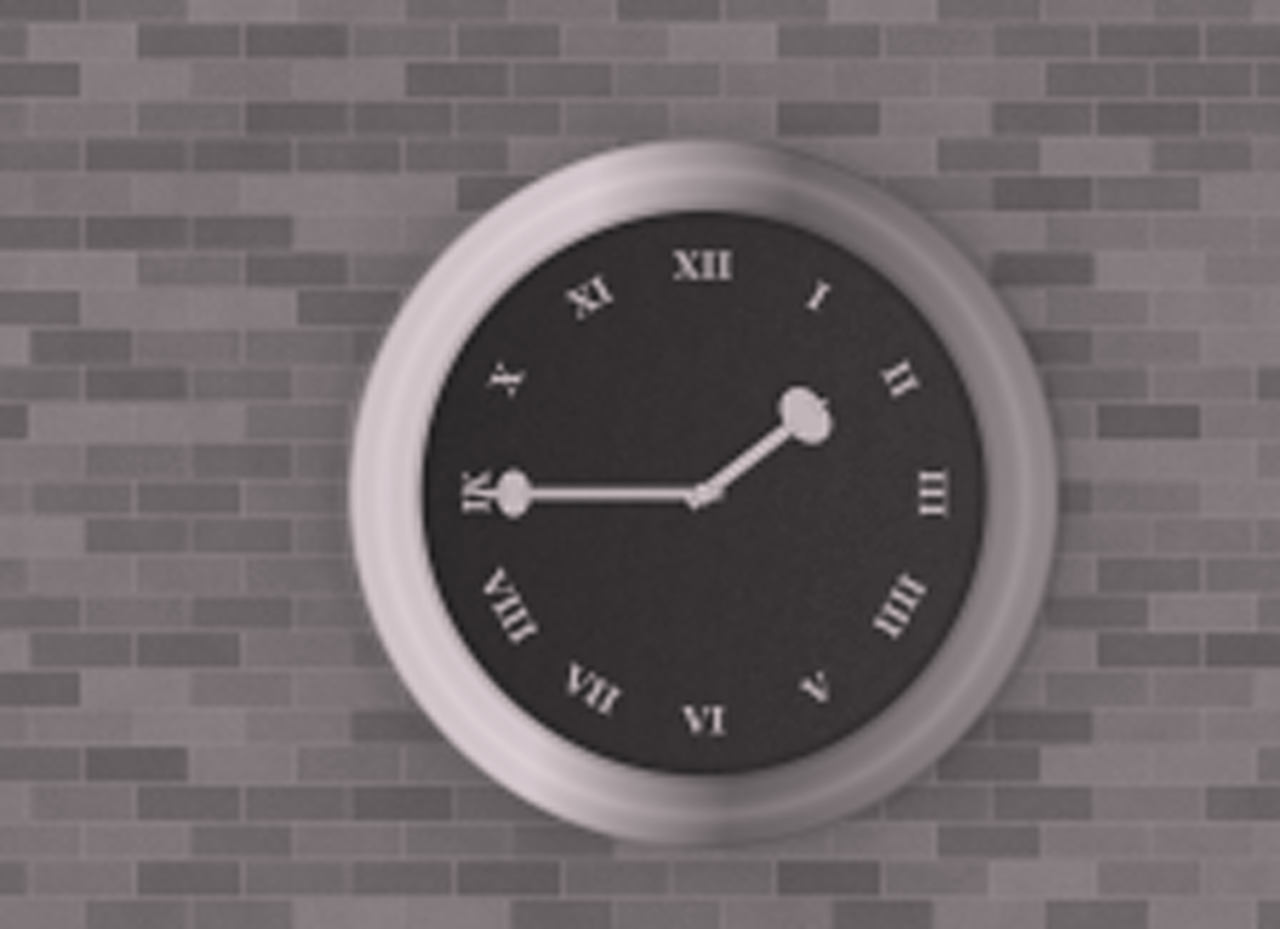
1:45
